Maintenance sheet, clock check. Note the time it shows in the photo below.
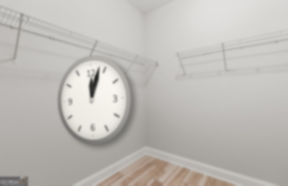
12:03
